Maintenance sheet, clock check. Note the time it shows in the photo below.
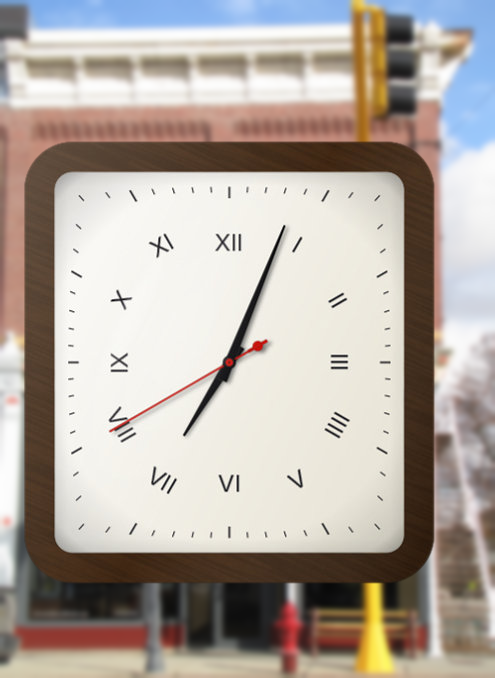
7:03:40
